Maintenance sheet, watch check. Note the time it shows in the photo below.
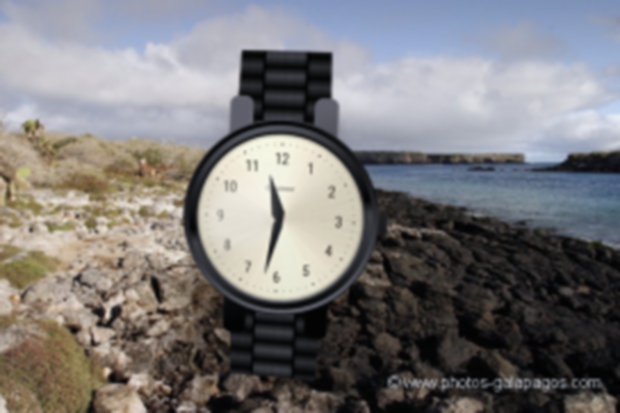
11:32
